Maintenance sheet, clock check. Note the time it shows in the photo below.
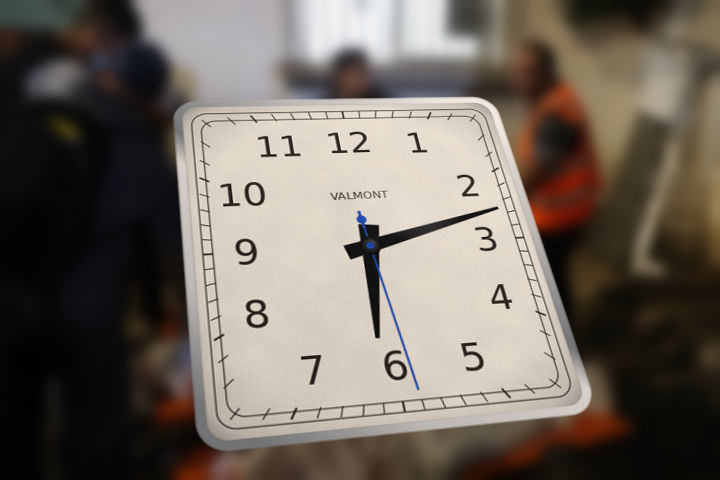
6:12:29
